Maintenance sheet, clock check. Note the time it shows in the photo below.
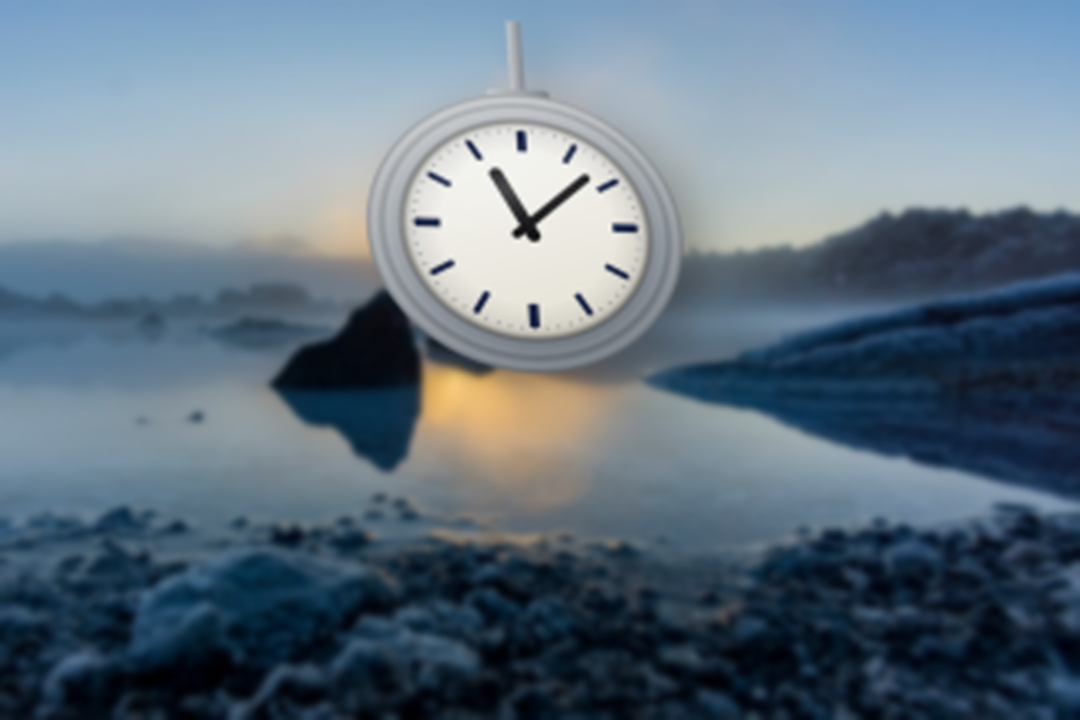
11:08
